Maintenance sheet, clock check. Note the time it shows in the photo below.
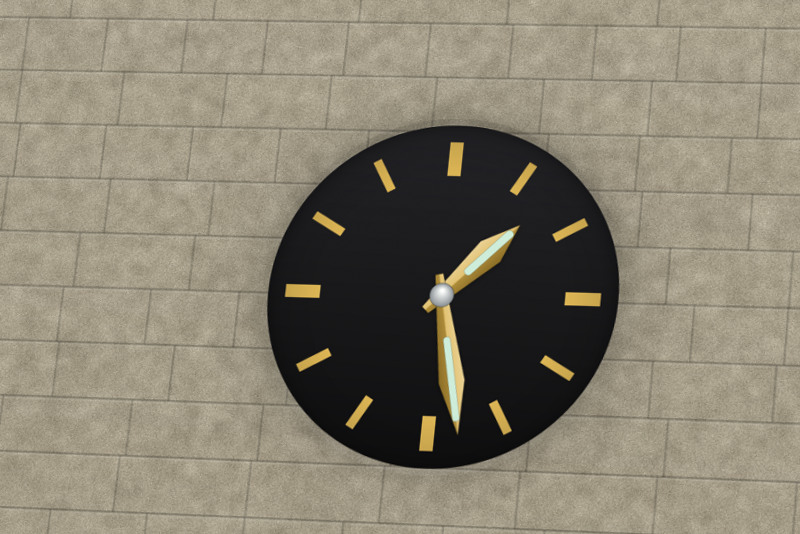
1:28
